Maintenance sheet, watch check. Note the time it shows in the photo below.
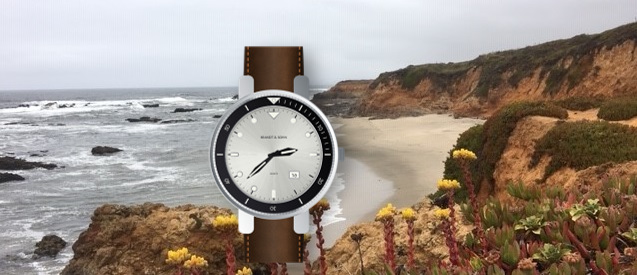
2:38
